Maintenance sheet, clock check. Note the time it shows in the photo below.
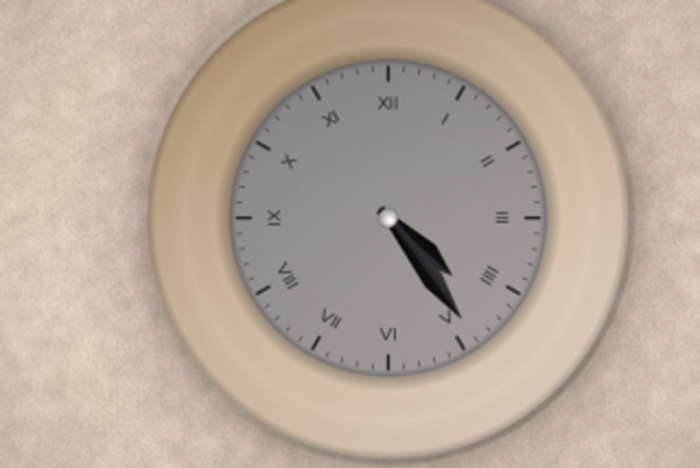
4:24
